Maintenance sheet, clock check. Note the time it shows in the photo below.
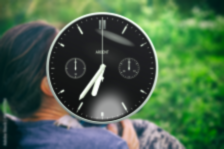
6:36
